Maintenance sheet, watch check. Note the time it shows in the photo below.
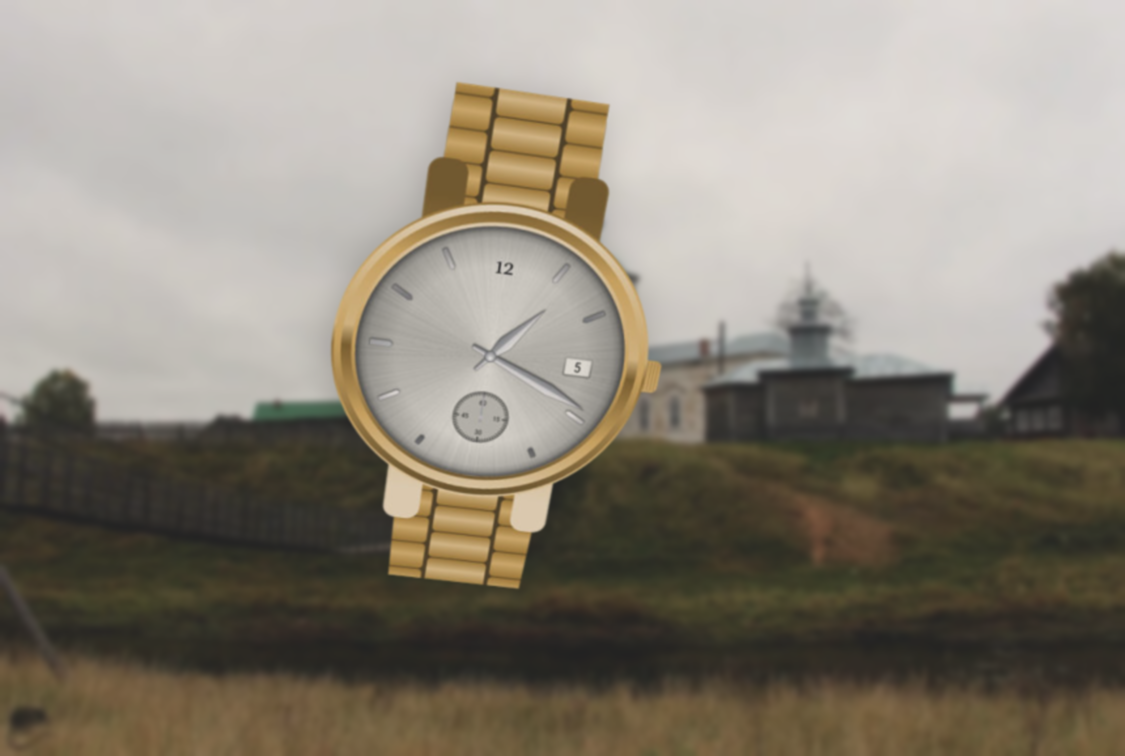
1:19
